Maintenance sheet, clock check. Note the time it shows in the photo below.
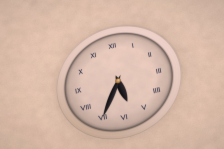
5:35
